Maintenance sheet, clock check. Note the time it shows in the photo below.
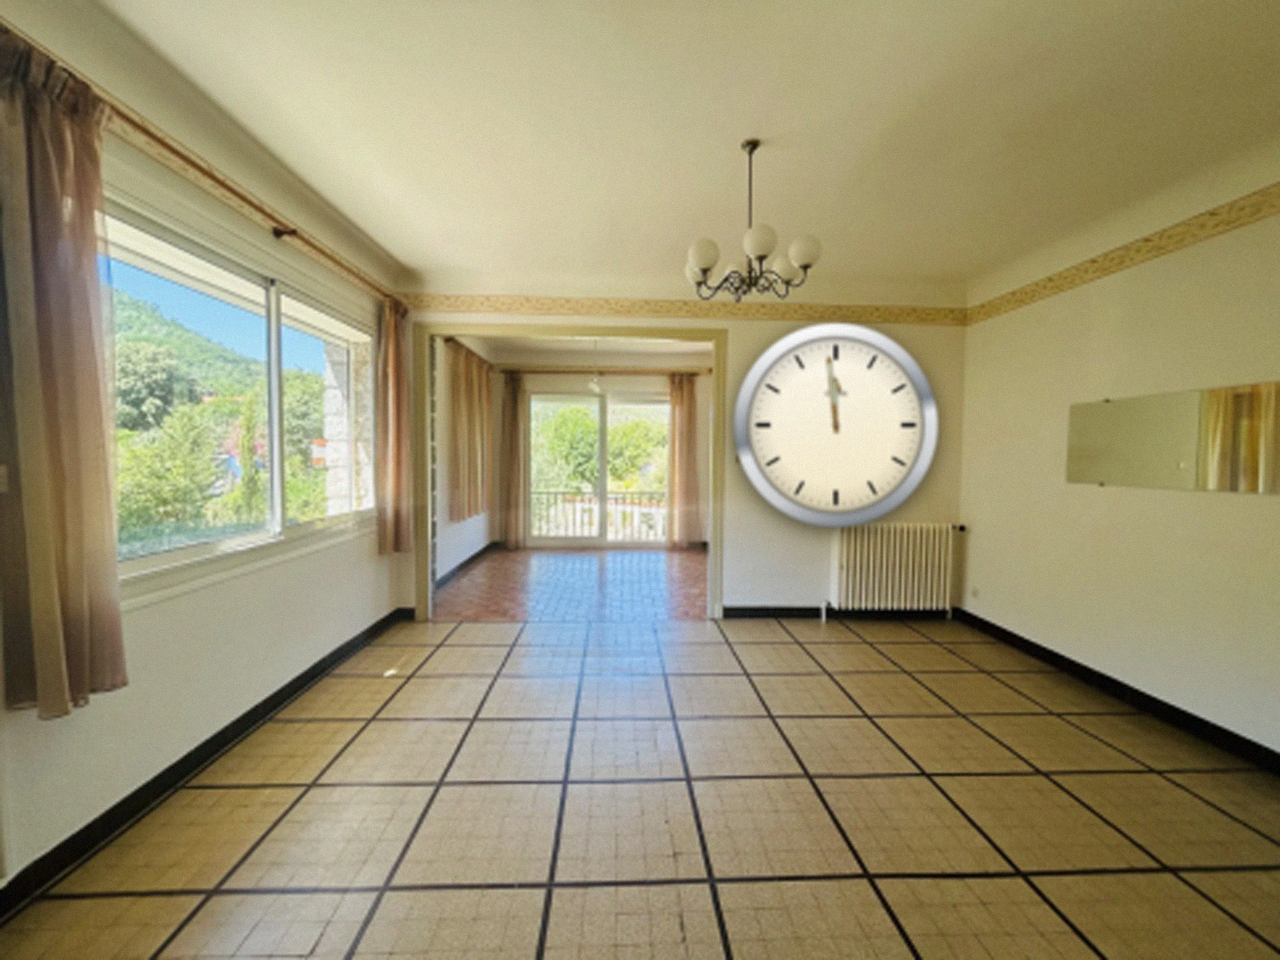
11:59
